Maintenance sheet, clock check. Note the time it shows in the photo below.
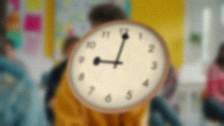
9:01
